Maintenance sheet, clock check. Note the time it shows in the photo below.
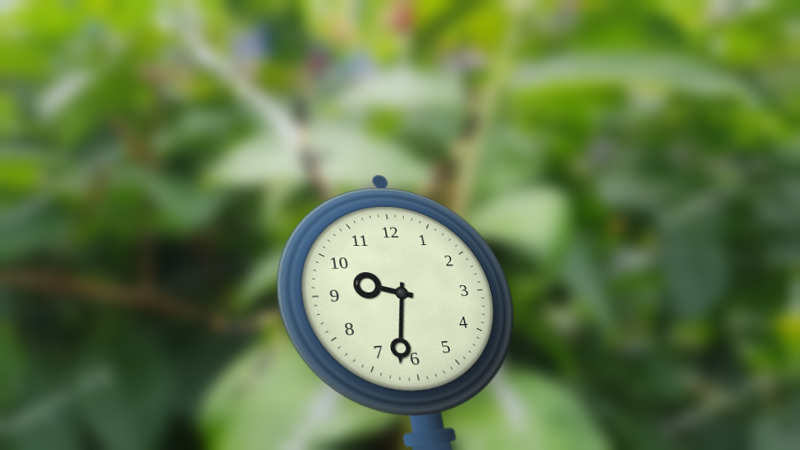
9:32
